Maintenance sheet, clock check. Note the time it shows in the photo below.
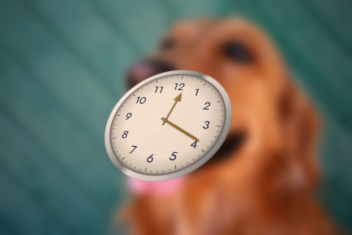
12:19
